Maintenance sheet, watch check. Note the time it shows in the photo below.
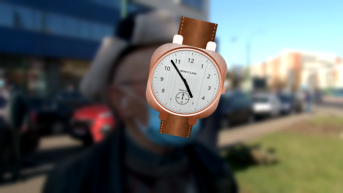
4:53
